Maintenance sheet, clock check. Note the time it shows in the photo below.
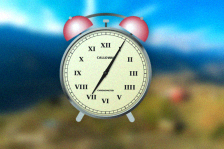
7:05
